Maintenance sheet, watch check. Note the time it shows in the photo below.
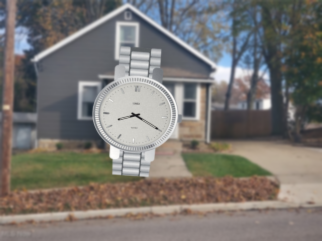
8:20
